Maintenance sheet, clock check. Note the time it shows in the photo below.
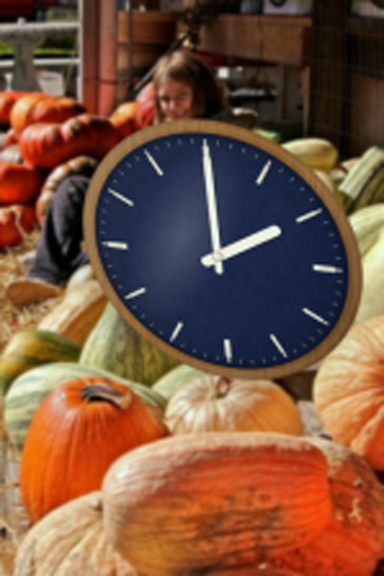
2:00
